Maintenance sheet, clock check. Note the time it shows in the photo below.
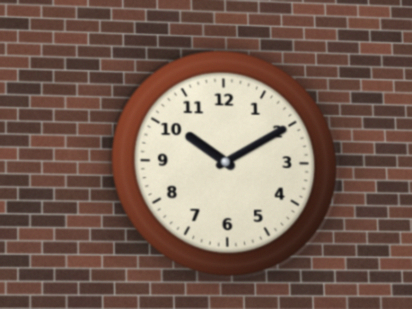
10:10
